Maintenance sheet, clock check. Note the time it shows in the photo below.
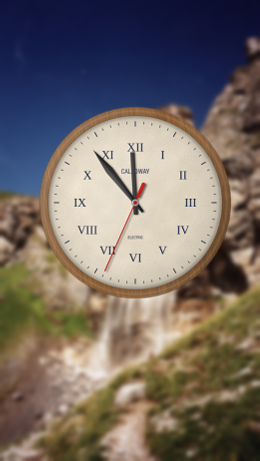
11:53:34
